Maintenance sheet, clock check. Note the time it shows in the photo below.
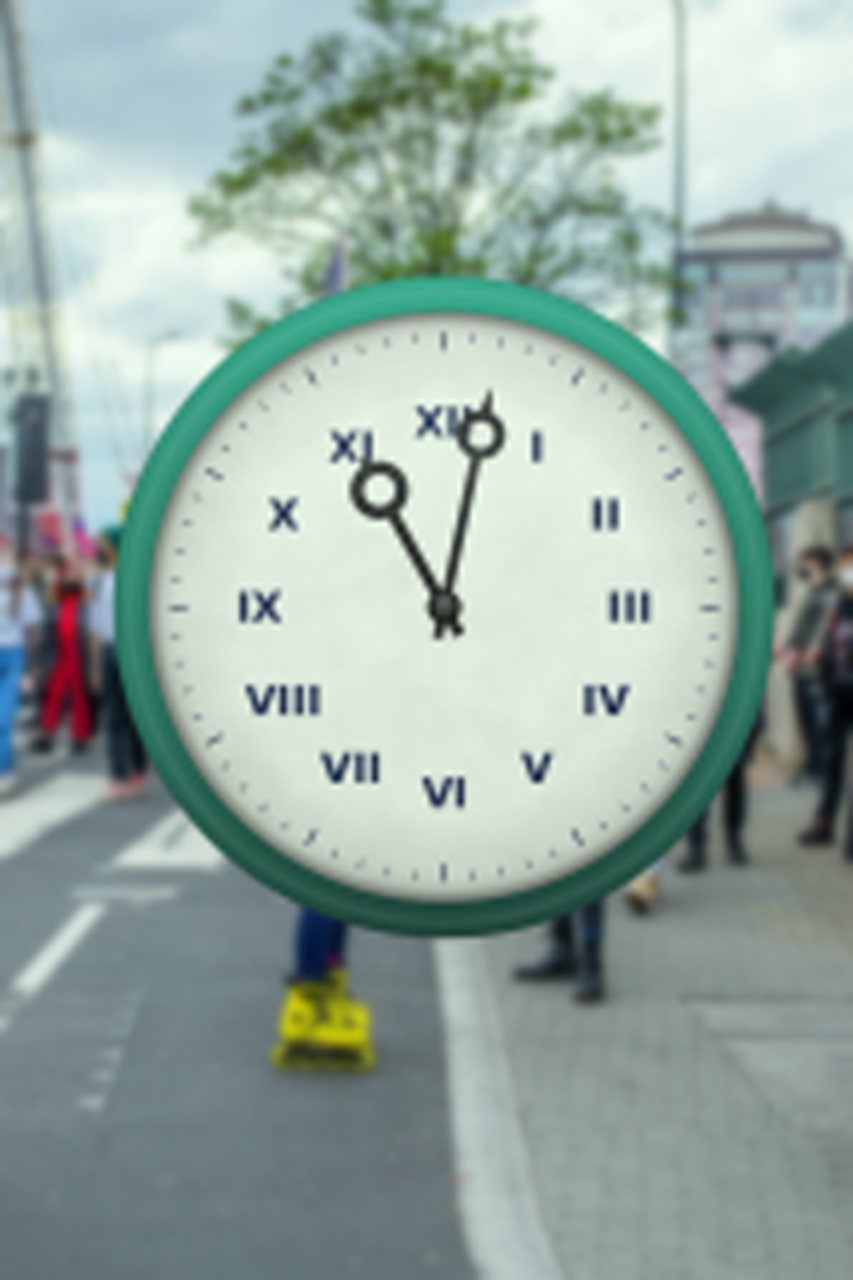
11:02
